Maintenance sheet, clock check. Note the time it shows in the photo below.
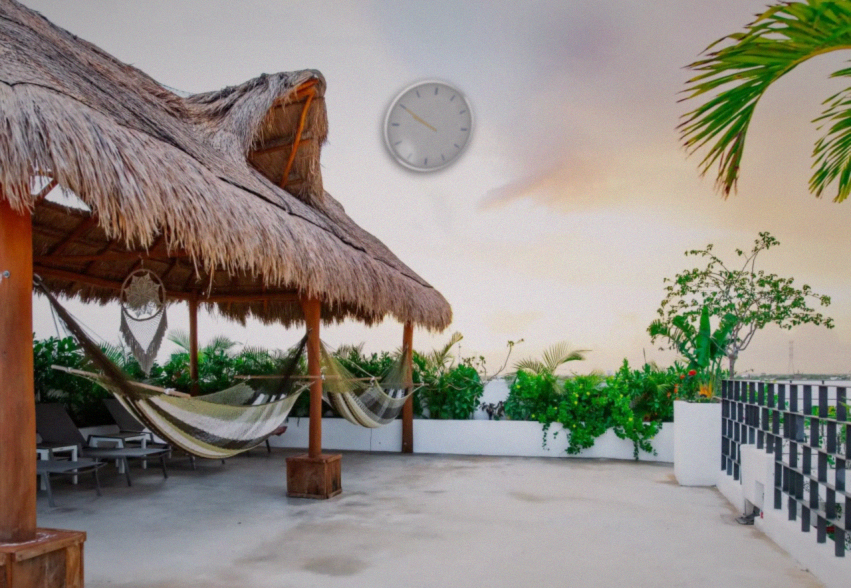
9:50
